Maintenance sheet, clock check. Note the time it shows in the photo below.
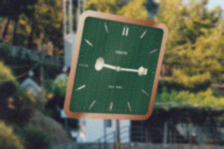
9:15
